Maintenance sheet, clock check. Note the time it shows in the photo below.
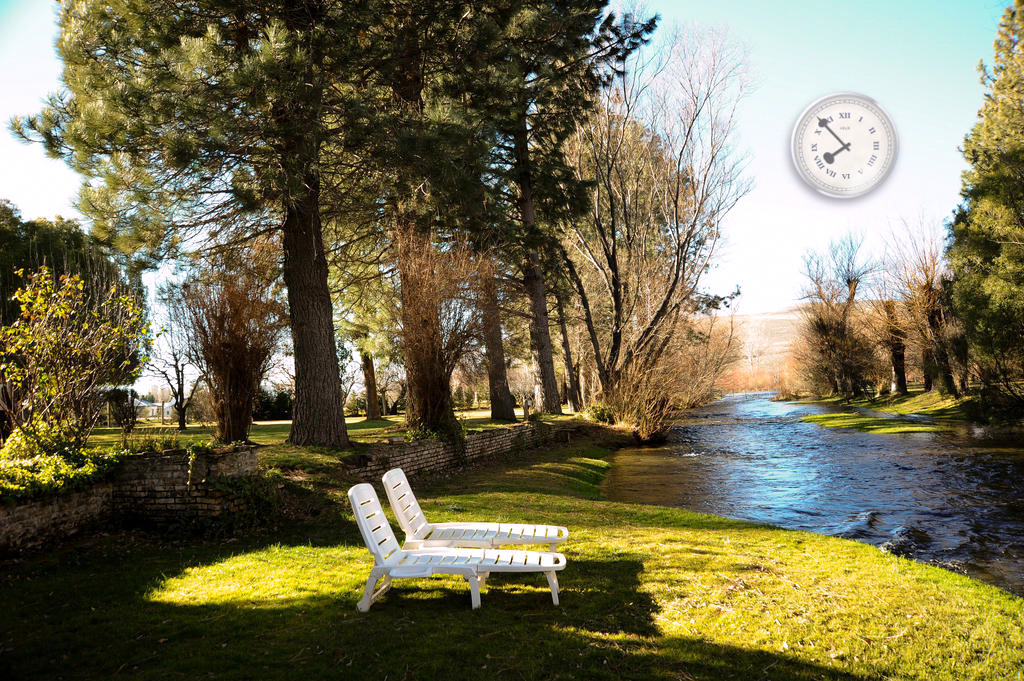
7:53
